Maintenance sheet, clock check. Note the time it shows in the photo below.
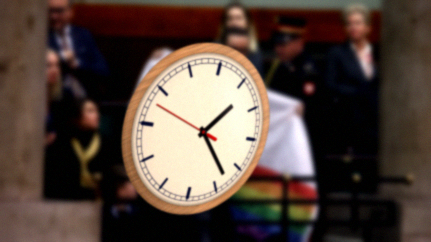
1:22:48
